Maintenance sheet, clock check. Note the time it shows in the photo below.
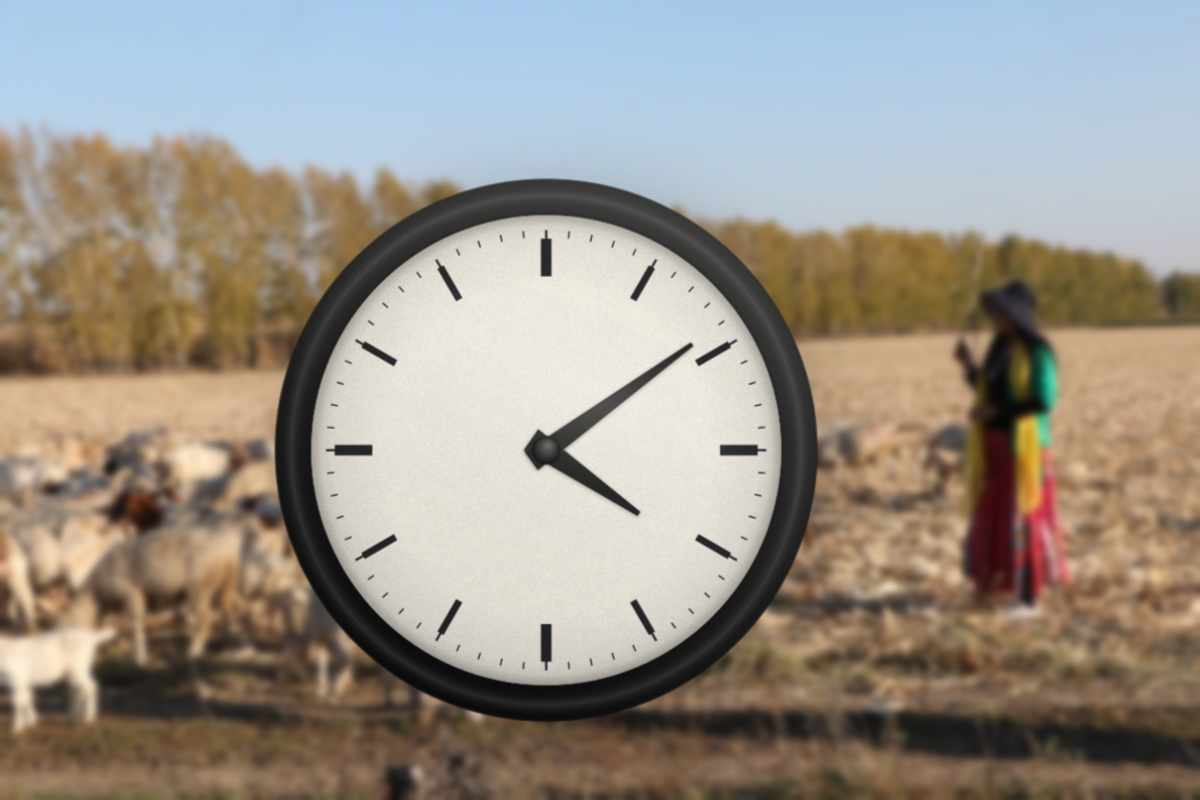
4:09
